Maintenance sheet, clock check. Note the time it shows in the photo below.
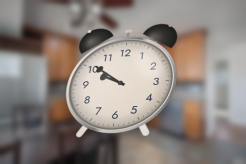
9:51
